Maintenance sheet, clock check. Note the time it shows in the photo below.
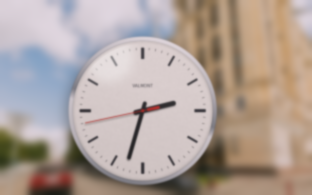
2:32:43
